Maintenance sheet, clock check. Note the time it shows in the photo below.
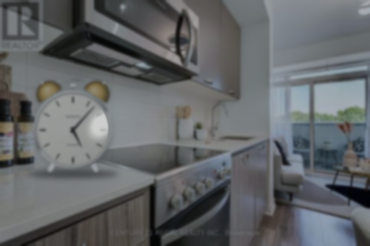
5:07
